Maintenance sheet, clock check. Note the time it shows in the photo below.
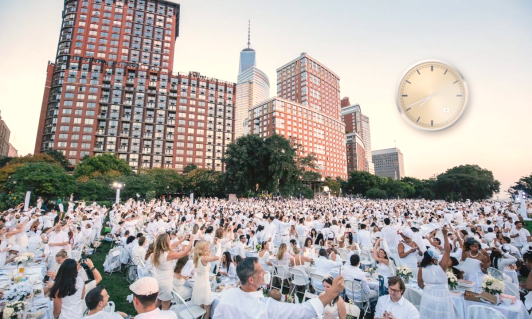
7:41
